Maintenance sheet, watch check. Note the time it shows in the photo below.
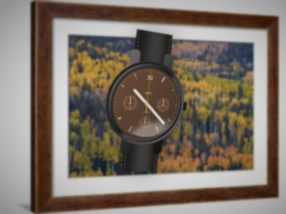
10:22
